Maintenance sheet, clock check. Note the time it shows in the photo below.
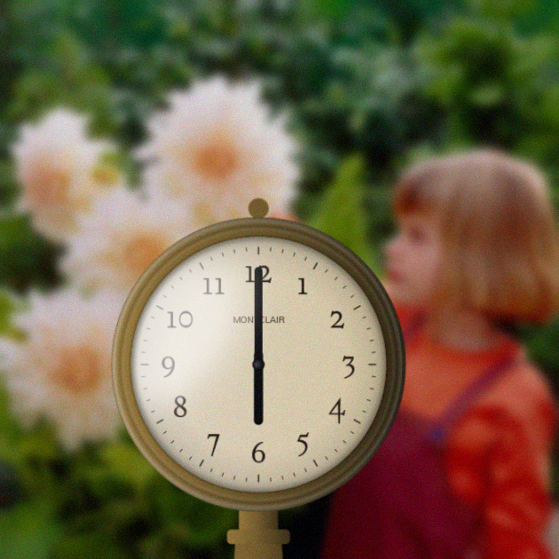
6:00
